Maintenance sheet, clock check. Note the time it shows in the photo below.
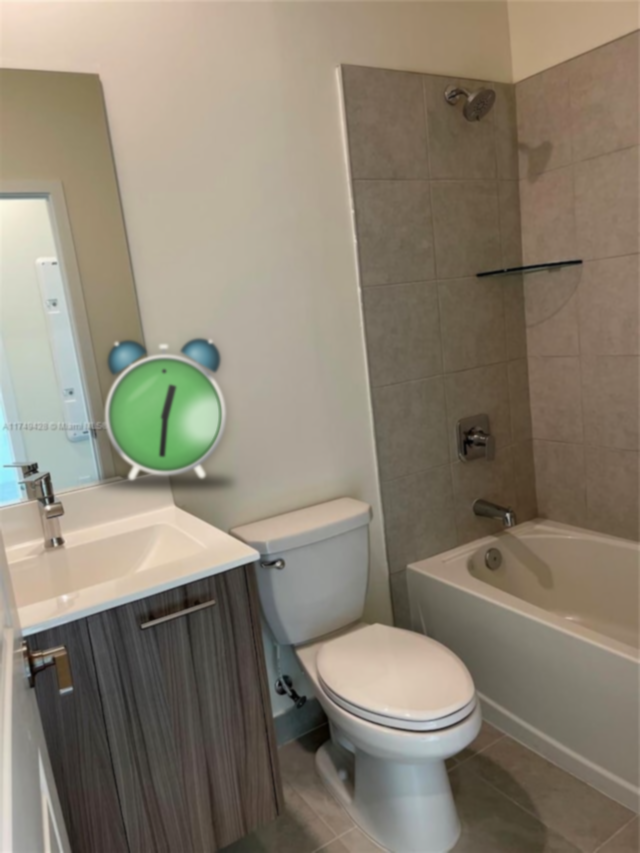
12:31
